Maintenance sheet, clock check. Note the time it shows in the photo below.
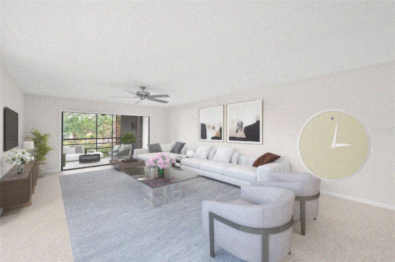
3:02
